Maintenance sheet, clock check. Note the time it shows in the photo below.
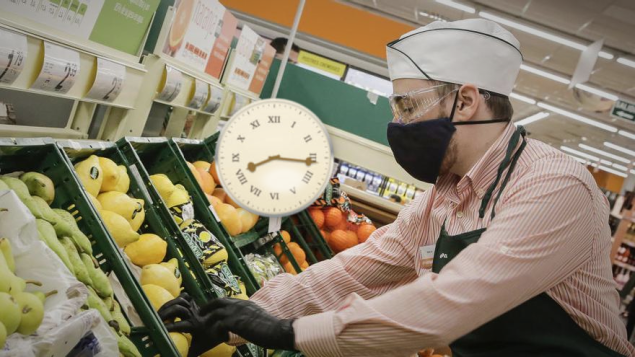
8:16
